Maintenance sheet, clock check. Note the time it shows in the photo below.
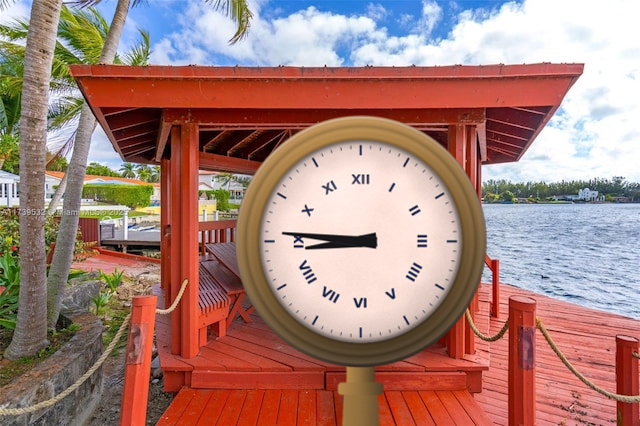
8:46
